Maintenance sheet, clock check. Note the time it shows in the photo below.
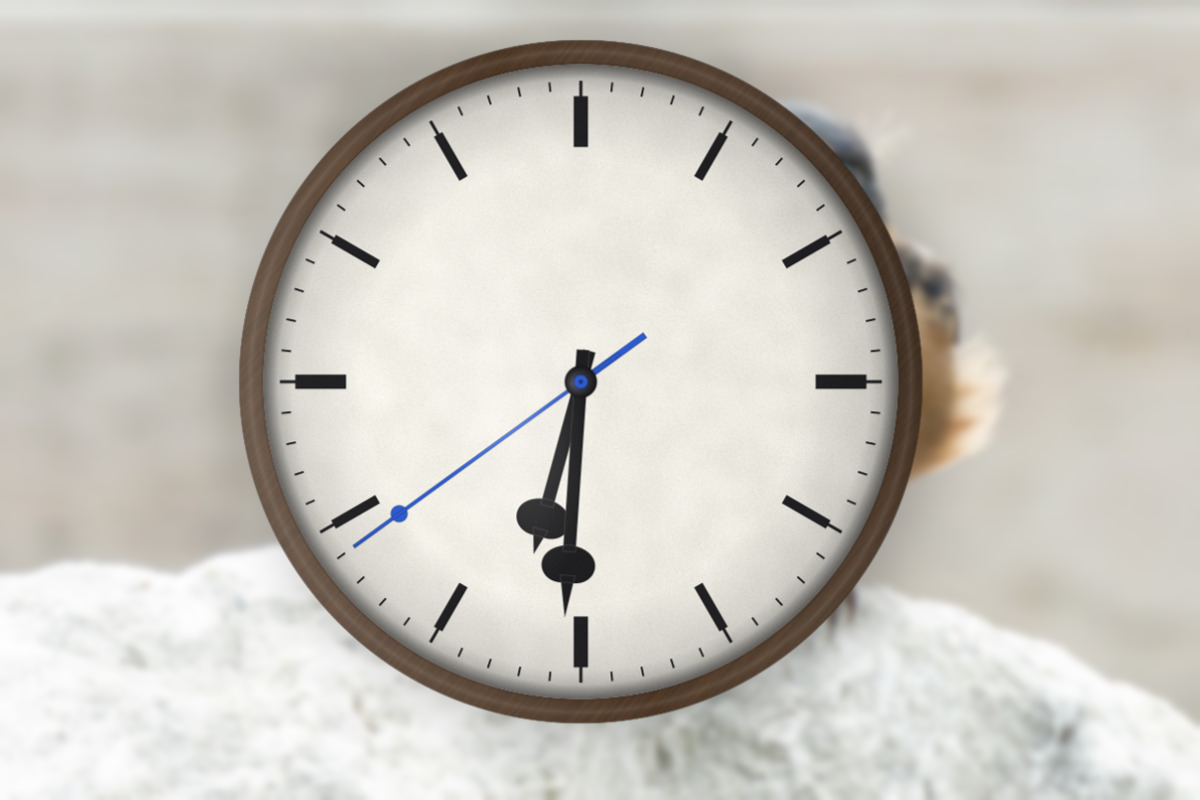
6:30:39
